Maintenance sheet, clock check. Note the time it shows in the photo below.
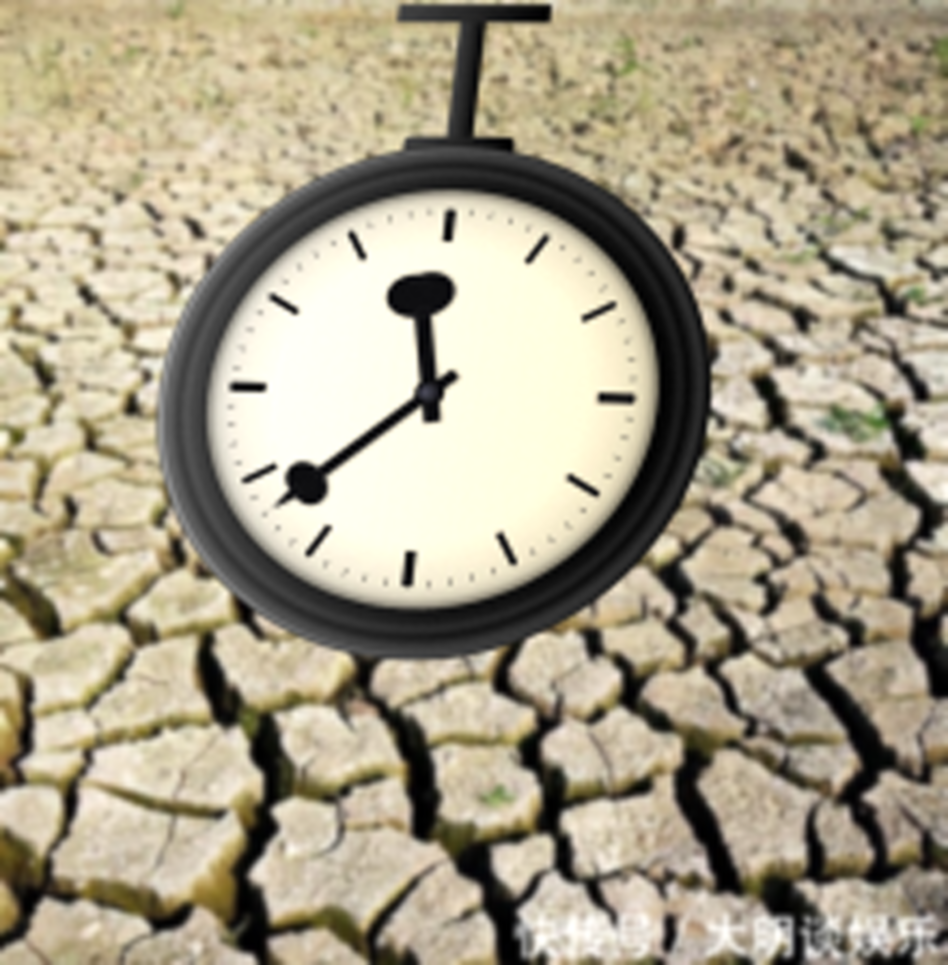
11:38
